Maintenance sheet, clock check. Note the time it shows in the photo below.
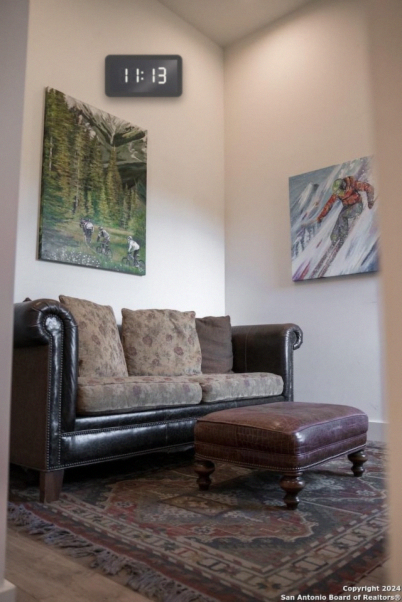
11:13
